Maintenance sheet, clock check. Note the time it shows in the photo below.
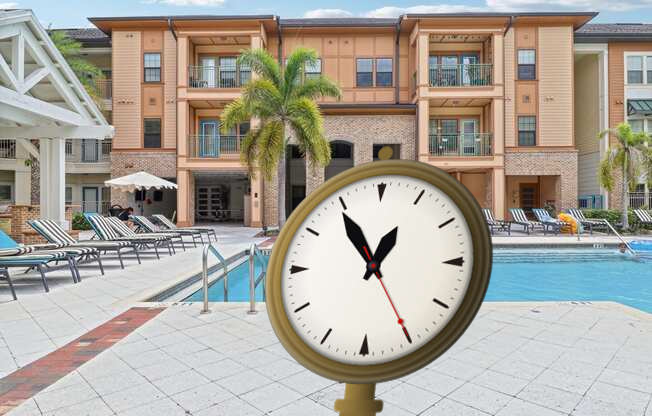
12:54:25
